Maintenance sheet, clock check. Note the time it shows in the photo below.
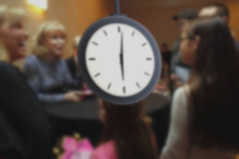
6:01
